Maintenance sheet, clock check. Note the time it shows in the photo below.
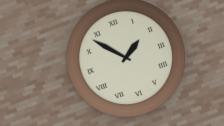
1:53
